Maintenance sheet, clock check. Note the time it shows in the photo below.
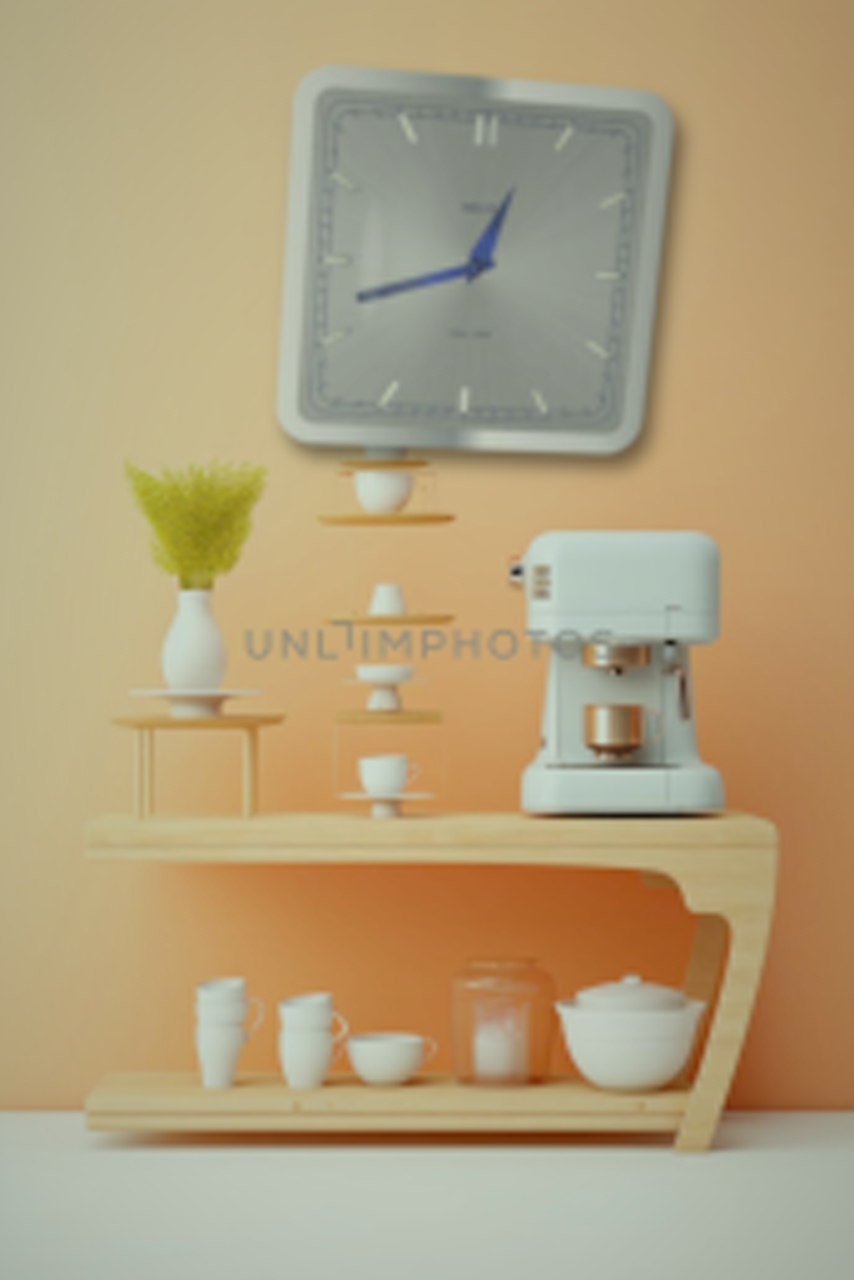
12:42
